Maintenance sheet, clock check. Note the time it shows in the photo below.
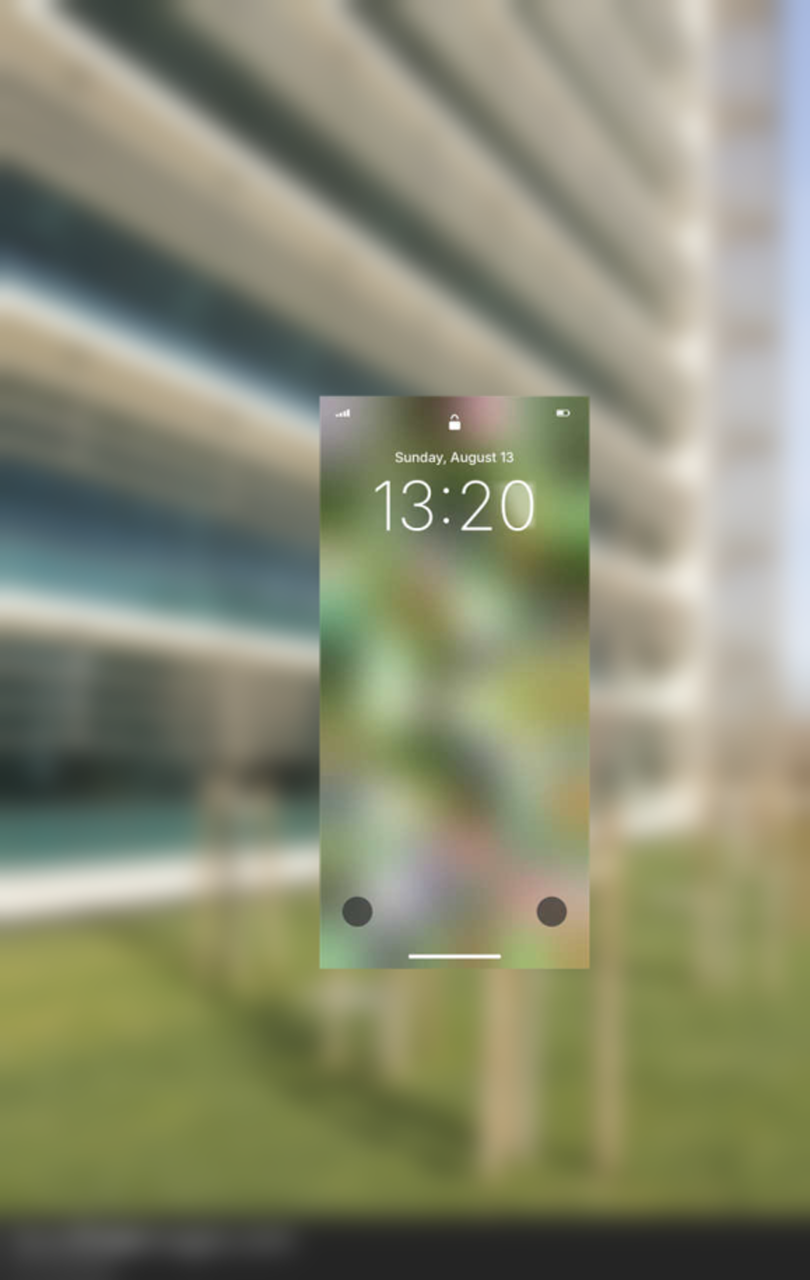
13:20
